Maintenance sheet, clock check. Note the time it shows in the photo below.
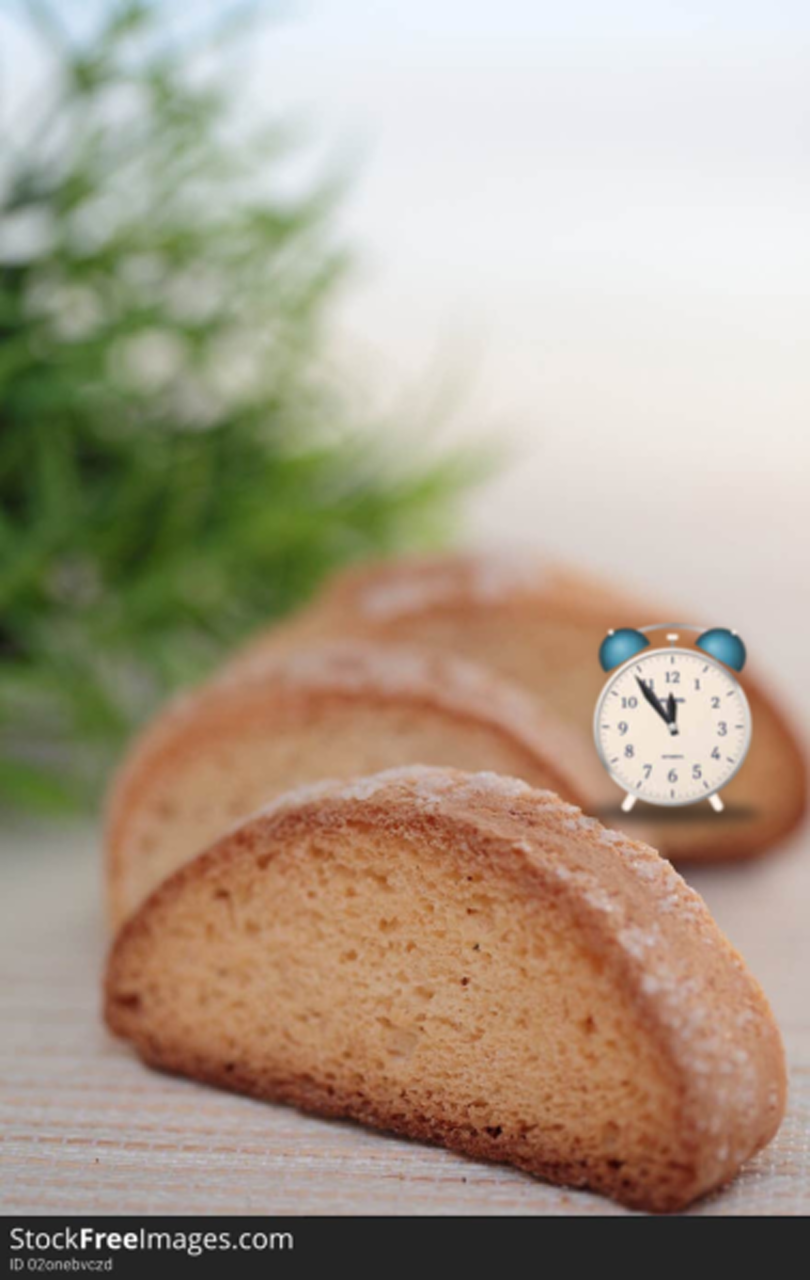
11:54
